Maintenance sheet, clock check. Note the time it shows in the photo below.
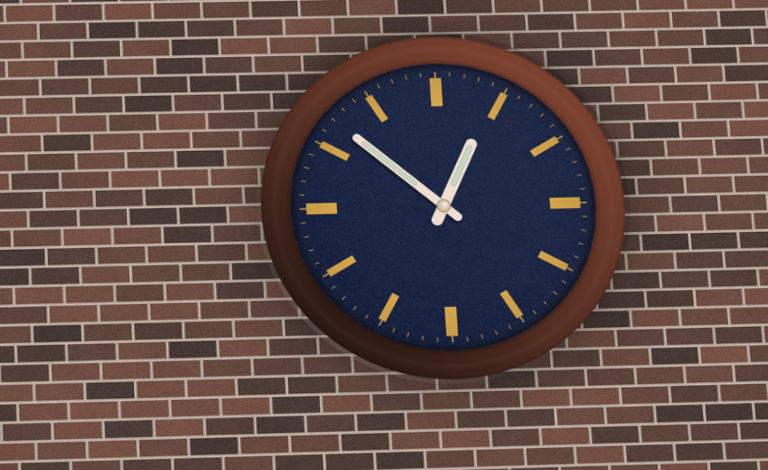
12:52
